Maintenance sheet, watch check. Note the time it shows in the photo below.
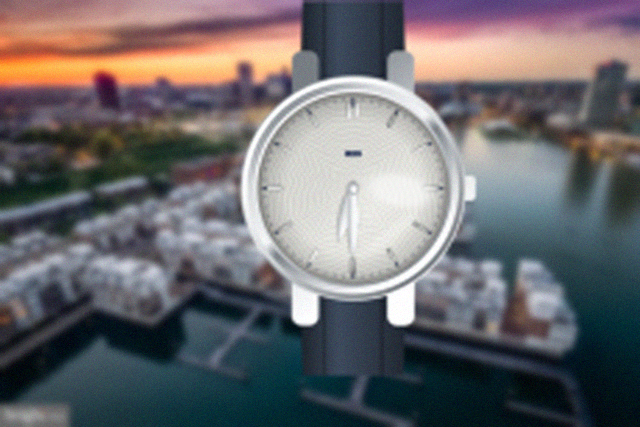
6:30
